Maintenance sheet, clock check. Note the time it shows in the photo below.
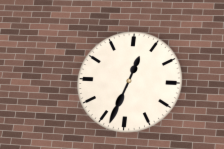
12:33
